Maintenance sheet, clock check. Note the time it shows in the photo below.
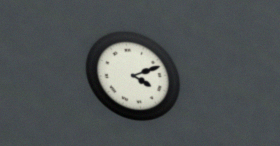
4:12
